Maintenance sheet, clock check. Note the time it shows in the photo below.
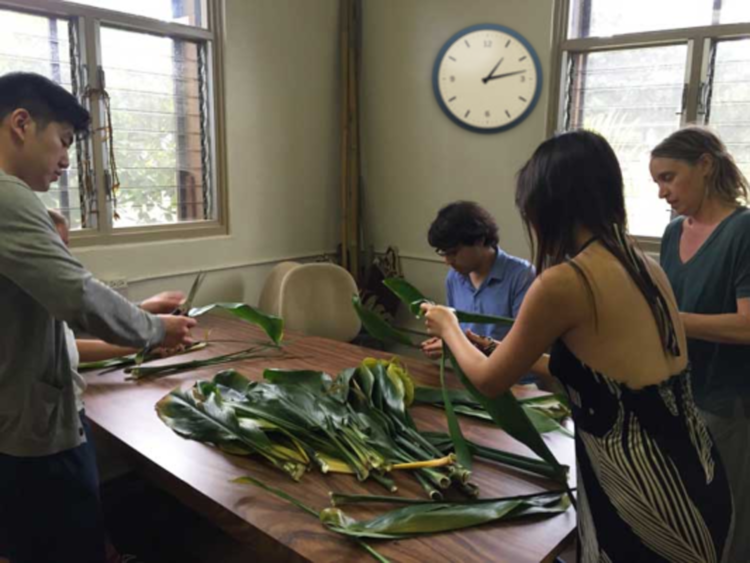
1:13
